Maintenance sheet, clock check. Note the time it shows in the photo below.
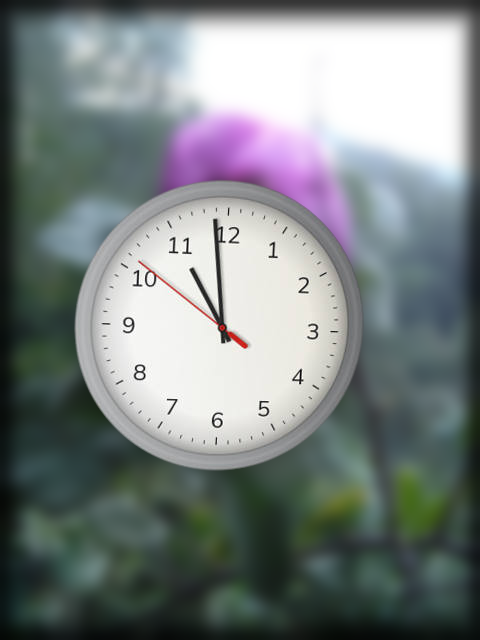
10:58:51
